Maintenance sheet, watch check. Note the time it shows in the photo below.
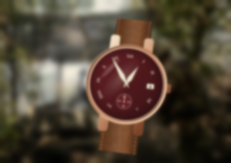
12:54
